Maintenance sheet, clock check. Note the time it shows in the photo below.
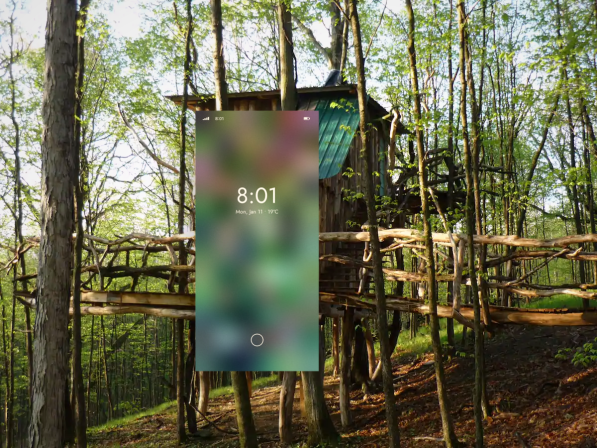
8:01
